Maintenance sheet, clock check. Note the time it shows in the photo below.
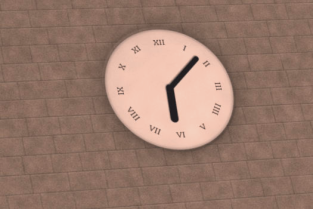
6:08
